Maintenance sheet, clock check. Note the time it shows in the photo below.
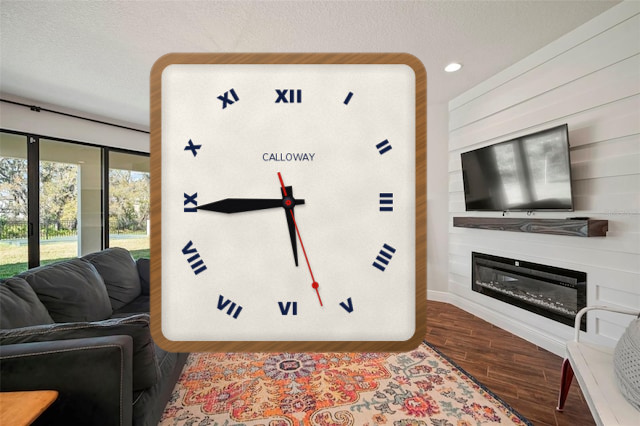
5:44:27
